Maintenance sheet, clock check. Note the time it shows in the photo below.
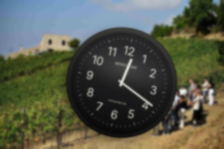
12:19
